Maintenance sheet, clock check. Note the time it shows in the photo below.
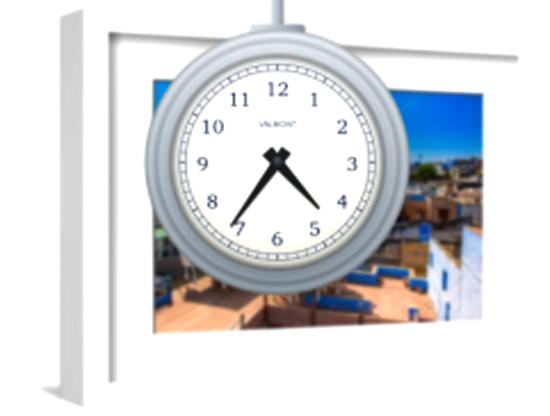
4:36
